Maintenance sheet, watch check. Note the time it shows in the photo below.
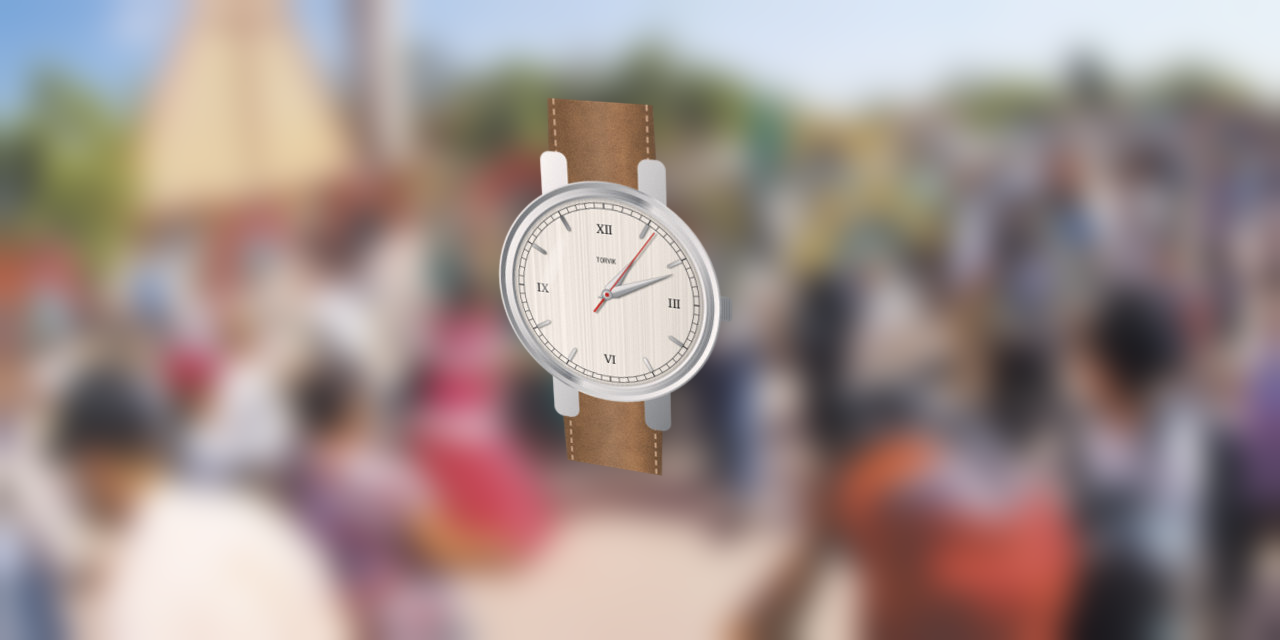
1:11:06
